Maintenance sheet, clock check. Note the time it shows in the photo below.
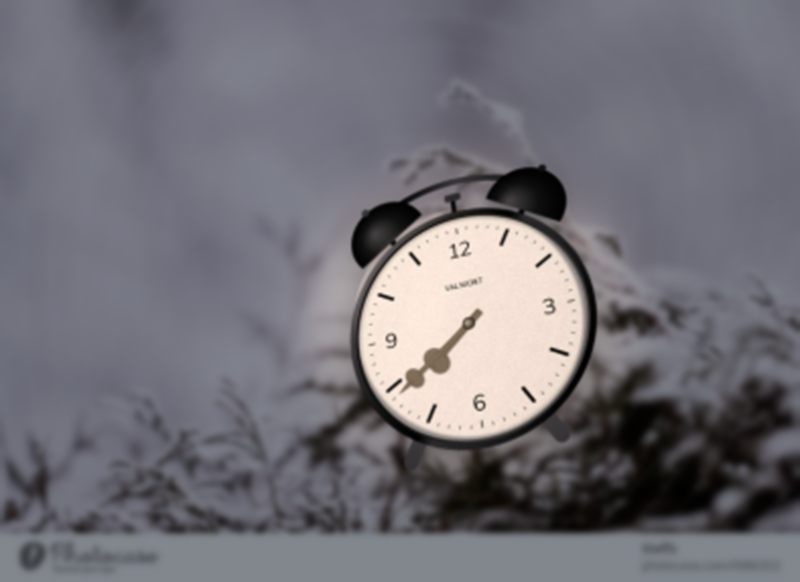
7:39
